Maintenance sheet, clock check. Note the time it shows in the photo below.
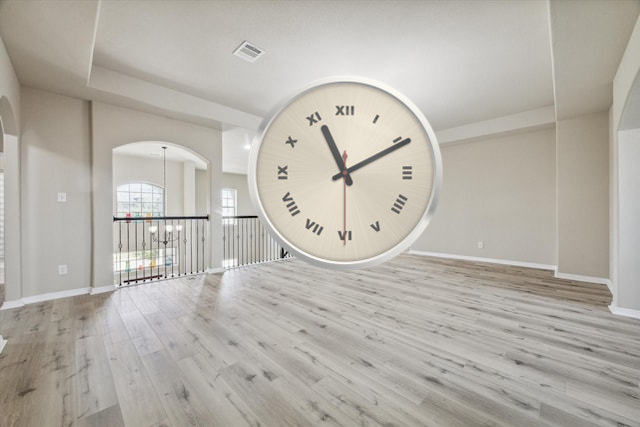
11:10:30
